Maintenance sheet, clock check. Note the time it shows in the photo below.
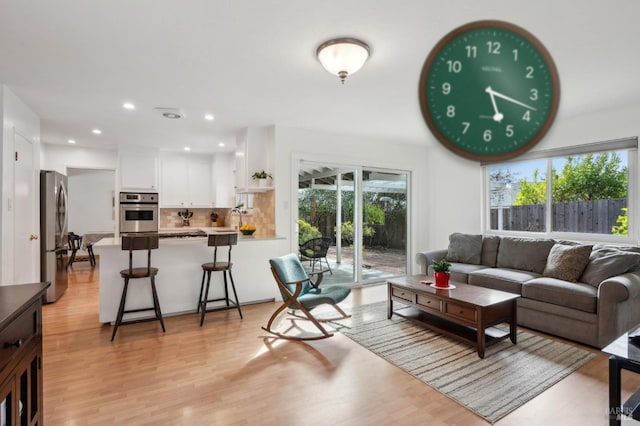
5:18
